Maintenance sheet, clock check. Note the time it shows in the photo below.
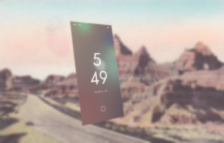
5:49
